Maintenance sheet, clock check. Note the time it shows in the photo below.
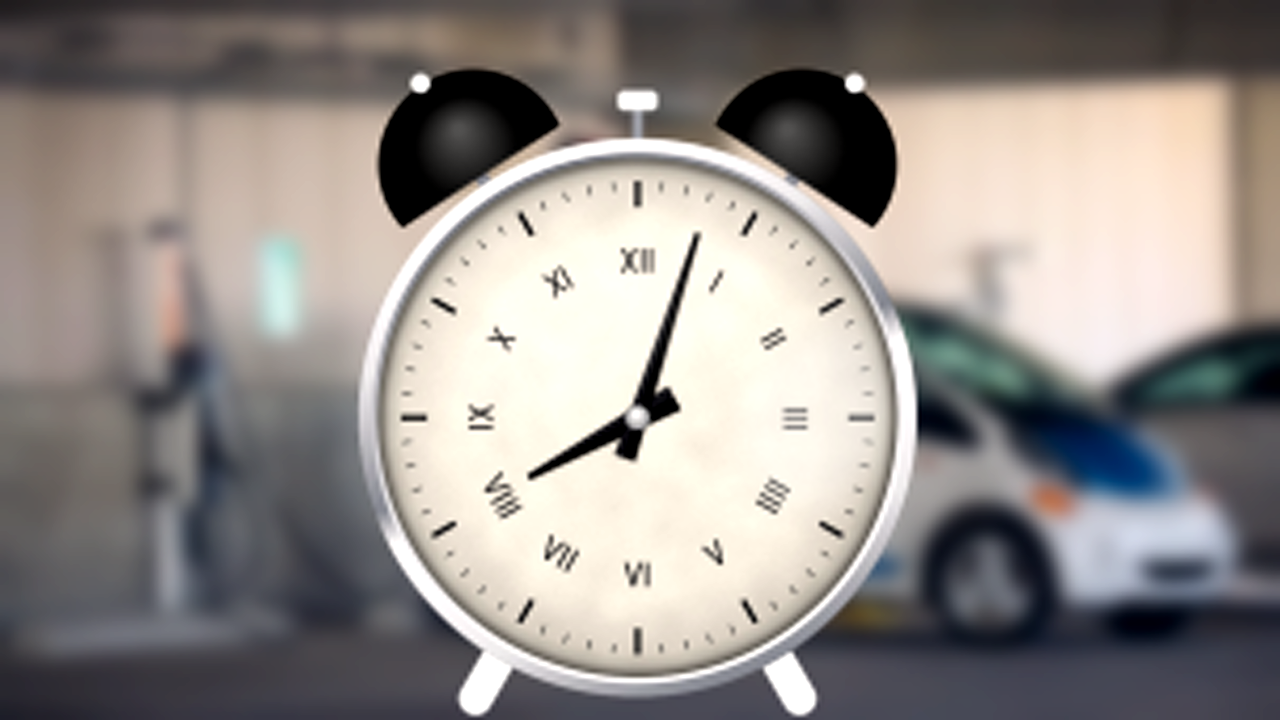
8:03
